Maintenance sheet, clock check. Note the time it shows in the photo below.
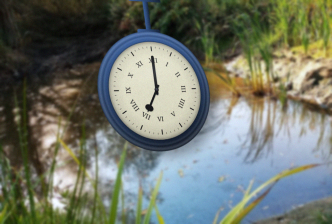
7:00
